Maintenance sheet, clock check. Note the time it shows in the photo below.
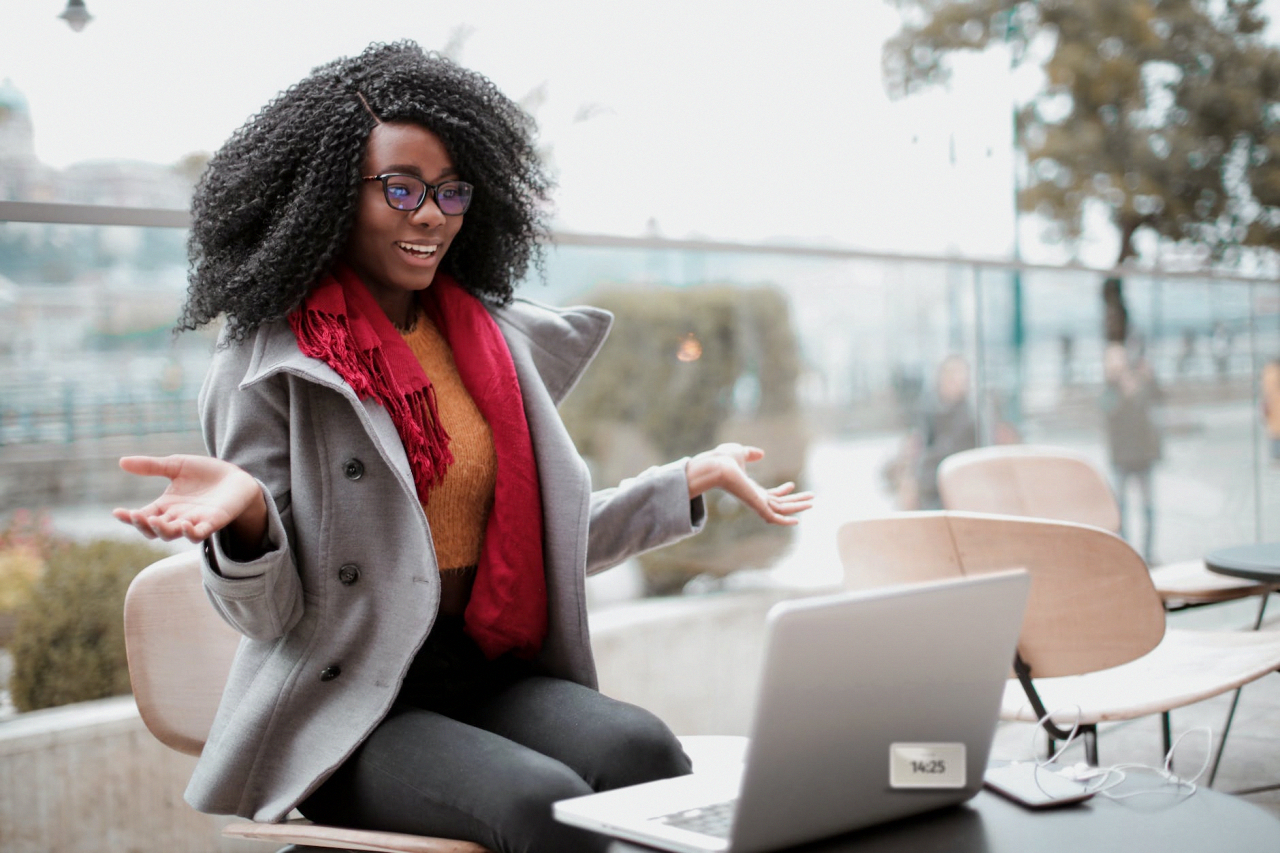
14:25
